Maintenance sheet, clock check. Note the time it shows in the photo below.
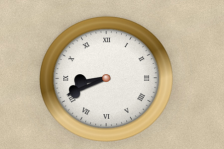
8:41
